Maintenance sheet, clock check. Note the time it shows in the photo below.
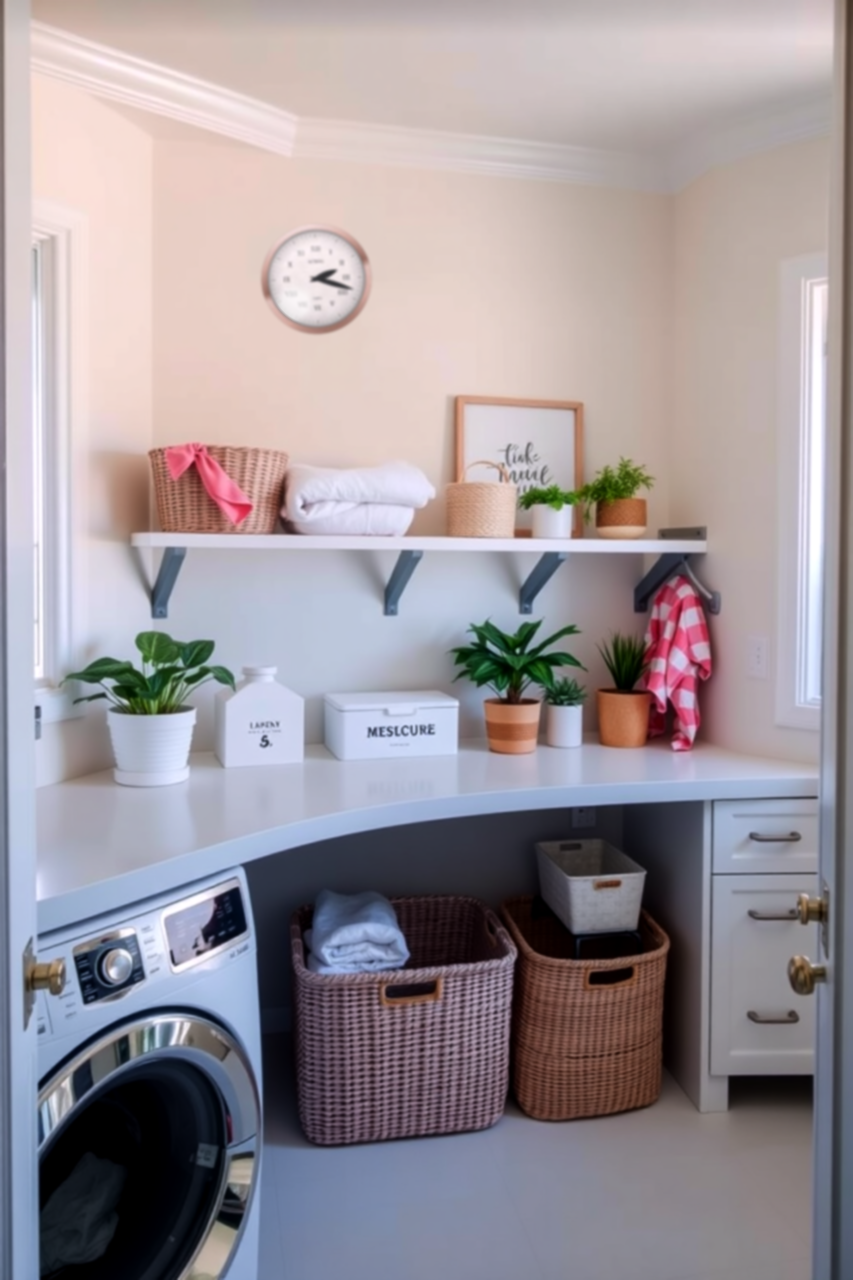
2:18
